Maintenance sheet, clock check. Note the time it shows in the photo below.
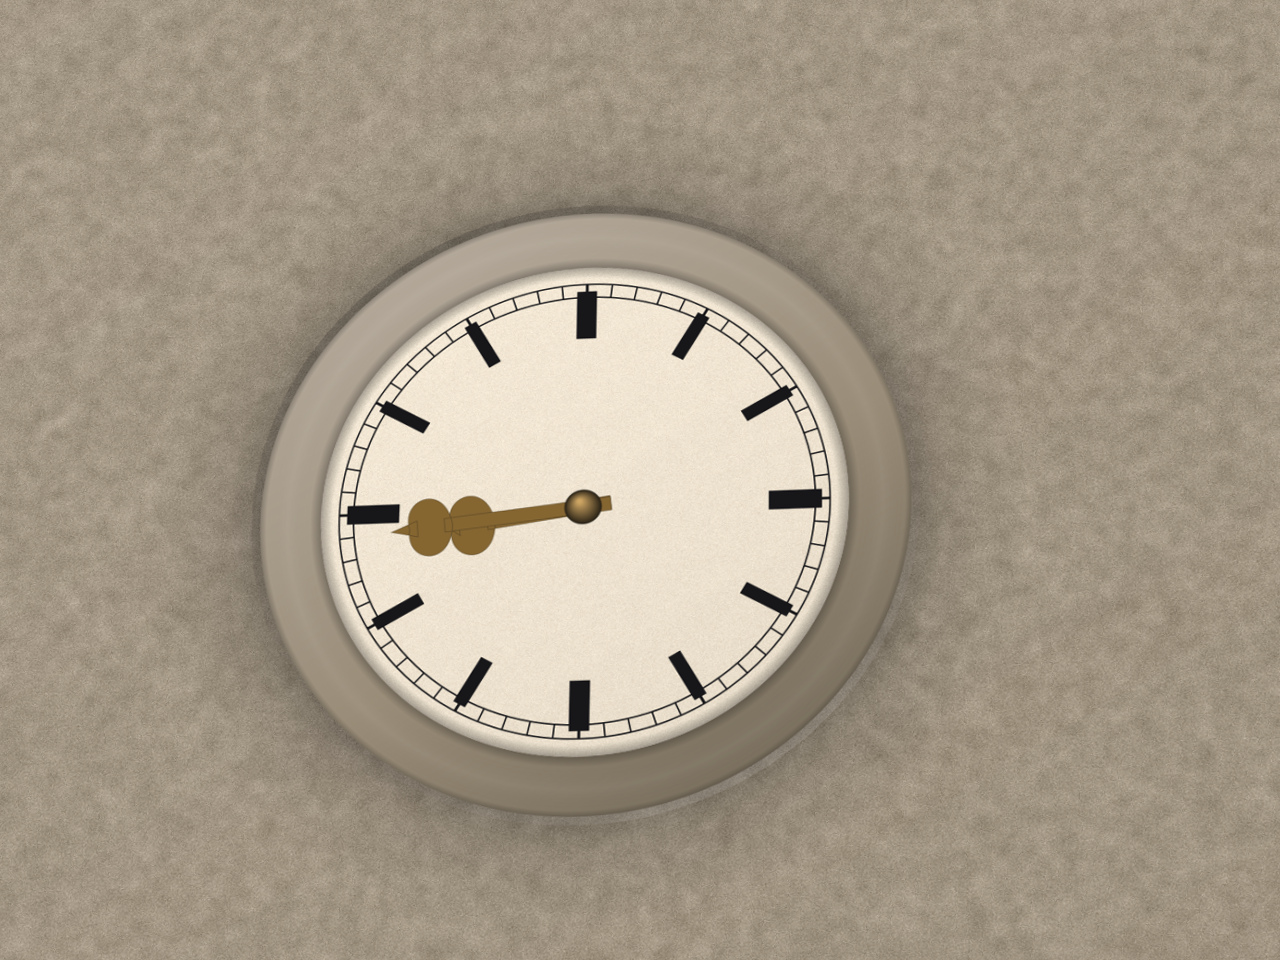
8:44
